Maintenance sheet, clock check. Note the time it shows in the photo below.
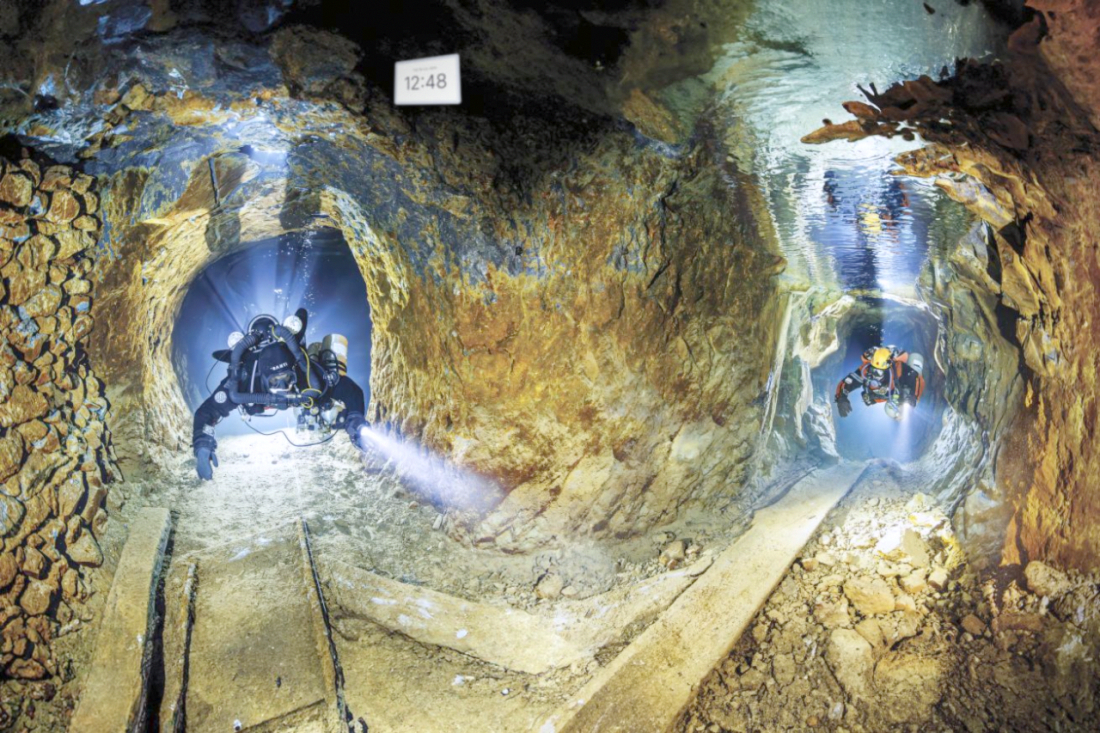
12:48
